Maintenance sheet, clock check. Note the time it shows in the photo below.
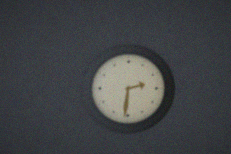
2:31
